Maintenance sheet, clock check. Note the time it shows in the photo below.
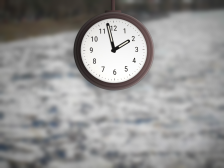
1:58
